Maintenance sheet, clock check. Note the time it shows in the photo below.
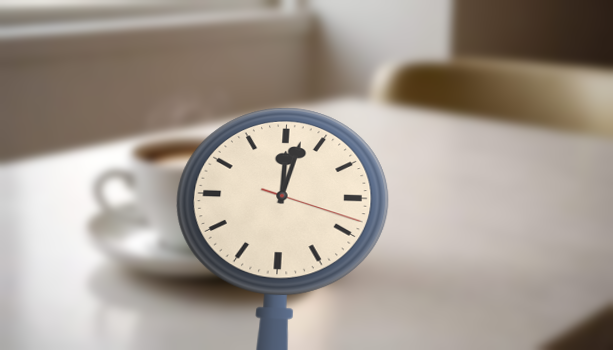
12:02:18
